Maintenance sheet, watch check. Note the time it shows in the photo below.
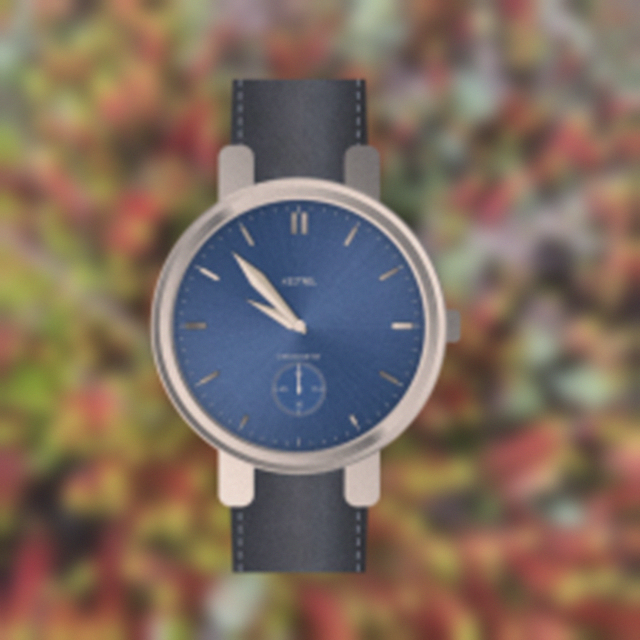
9:53
